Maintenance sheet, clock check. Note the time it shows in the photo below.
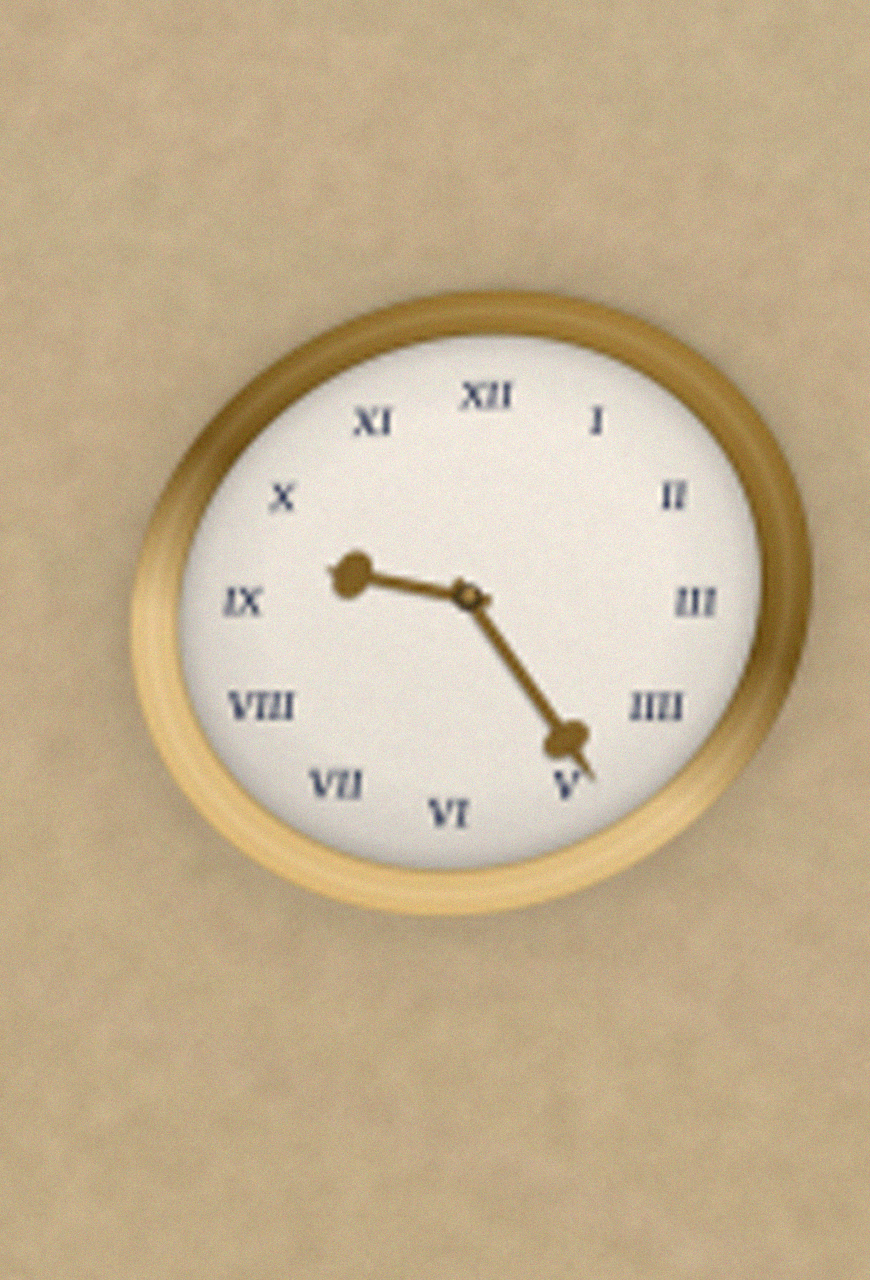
9:24
